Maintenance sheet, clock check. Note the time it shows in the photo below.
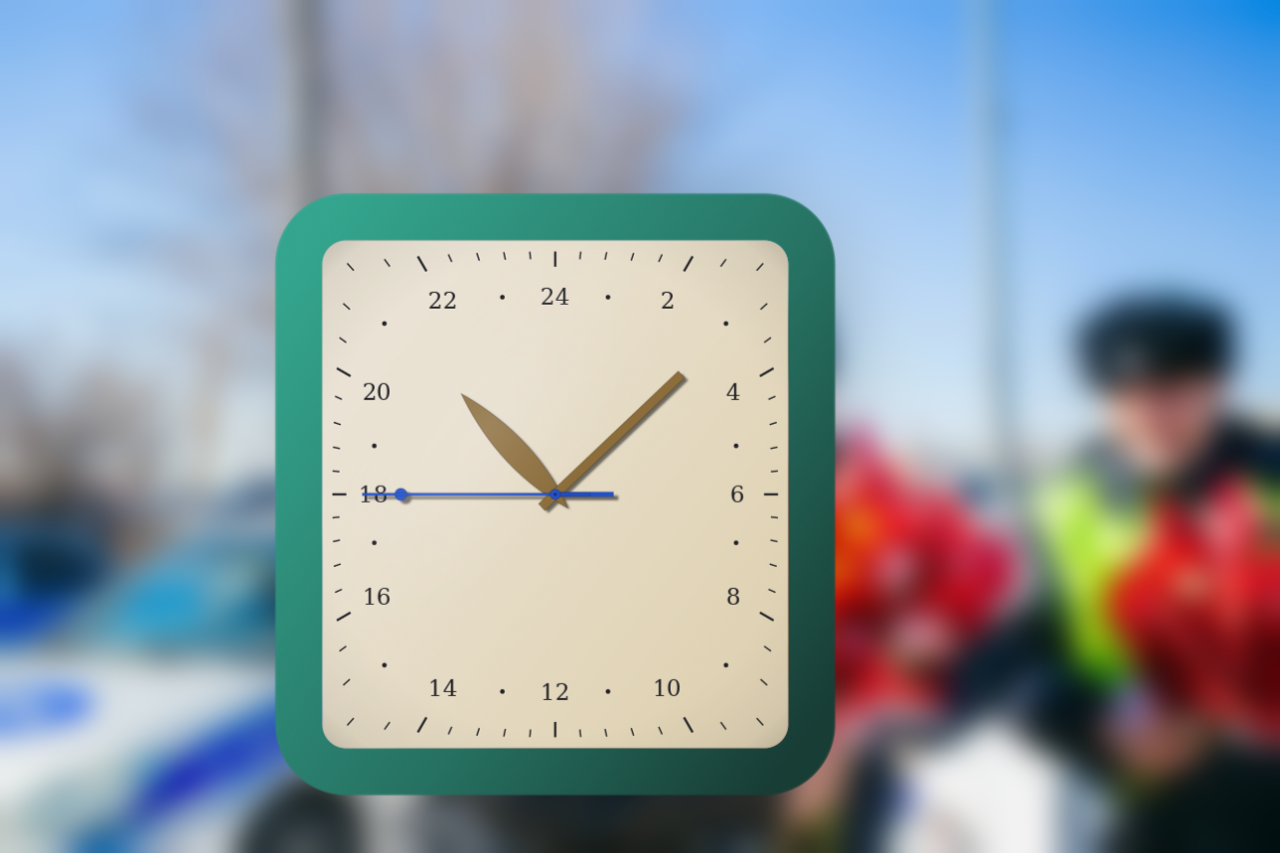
21:07:45
